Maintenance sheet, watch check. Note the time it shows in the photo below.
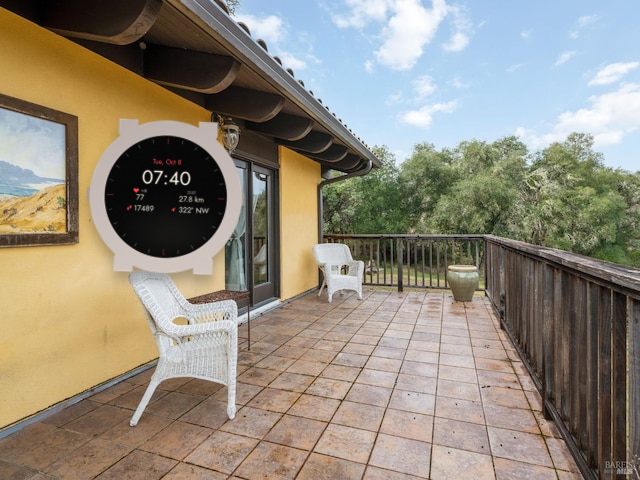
7:40
